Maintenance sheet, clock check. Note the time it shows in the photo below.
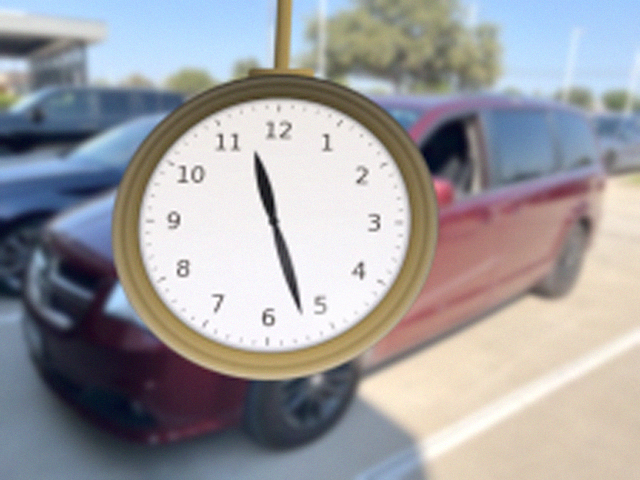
11:27
